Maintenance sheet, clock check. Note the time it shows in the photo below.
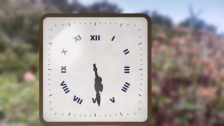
5:29
